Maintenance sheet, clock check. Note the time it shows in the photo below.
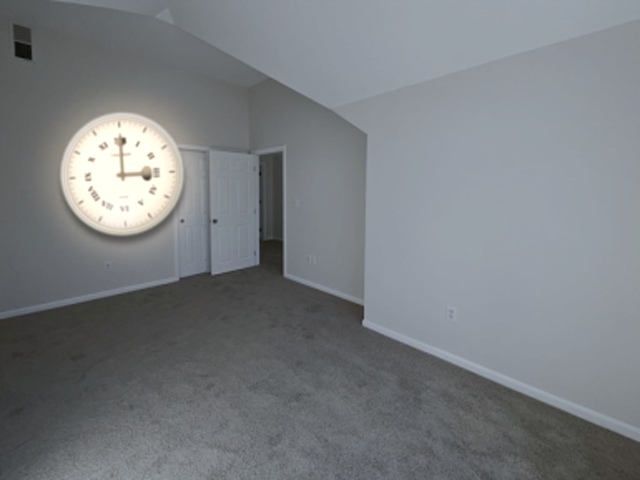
3:00
